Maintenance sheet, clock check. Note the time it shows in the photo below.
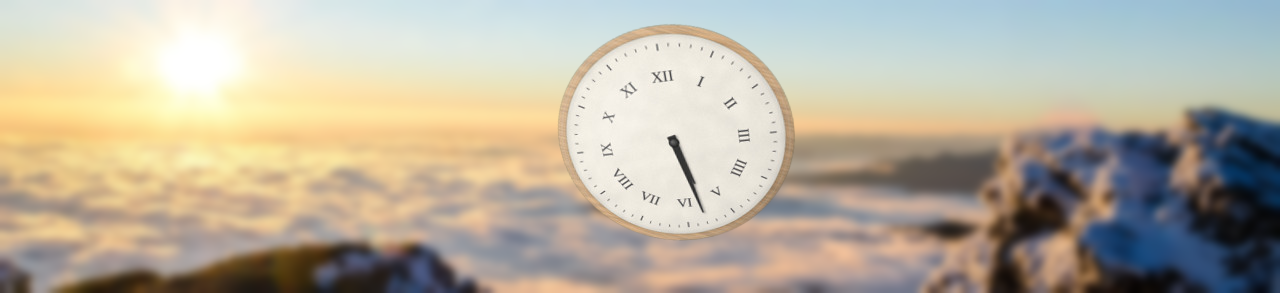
5:28
